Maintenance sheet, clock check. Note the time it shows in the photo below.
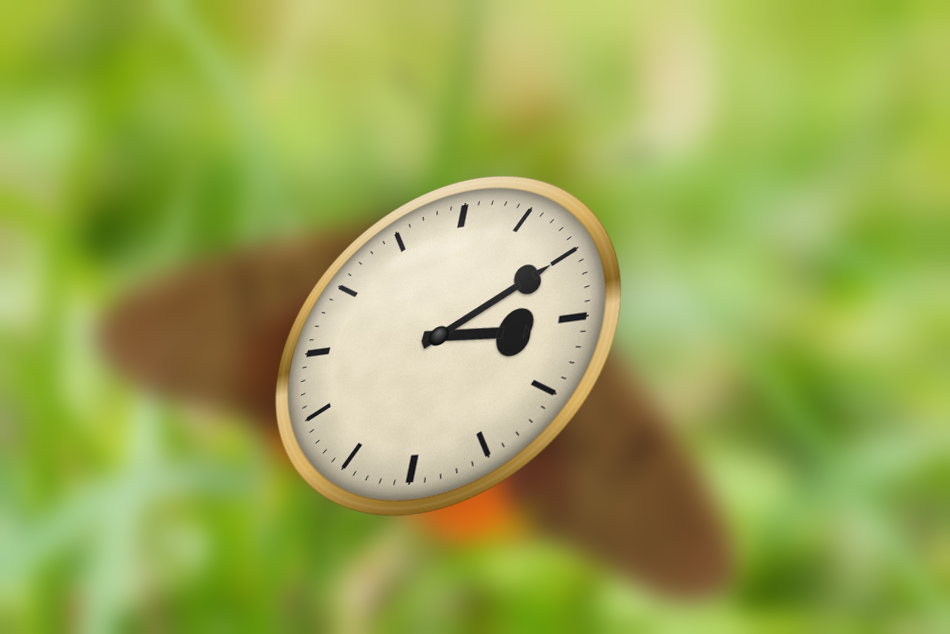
3:10
